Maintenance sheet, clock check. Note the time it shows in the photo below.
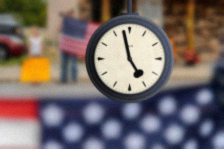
4:58
